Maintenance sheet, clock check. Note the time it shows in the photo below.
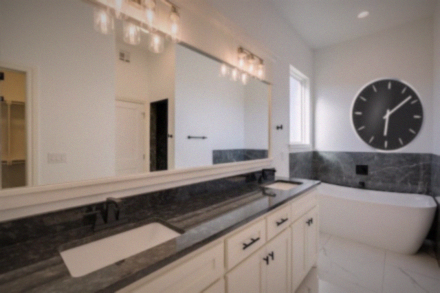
6:08
